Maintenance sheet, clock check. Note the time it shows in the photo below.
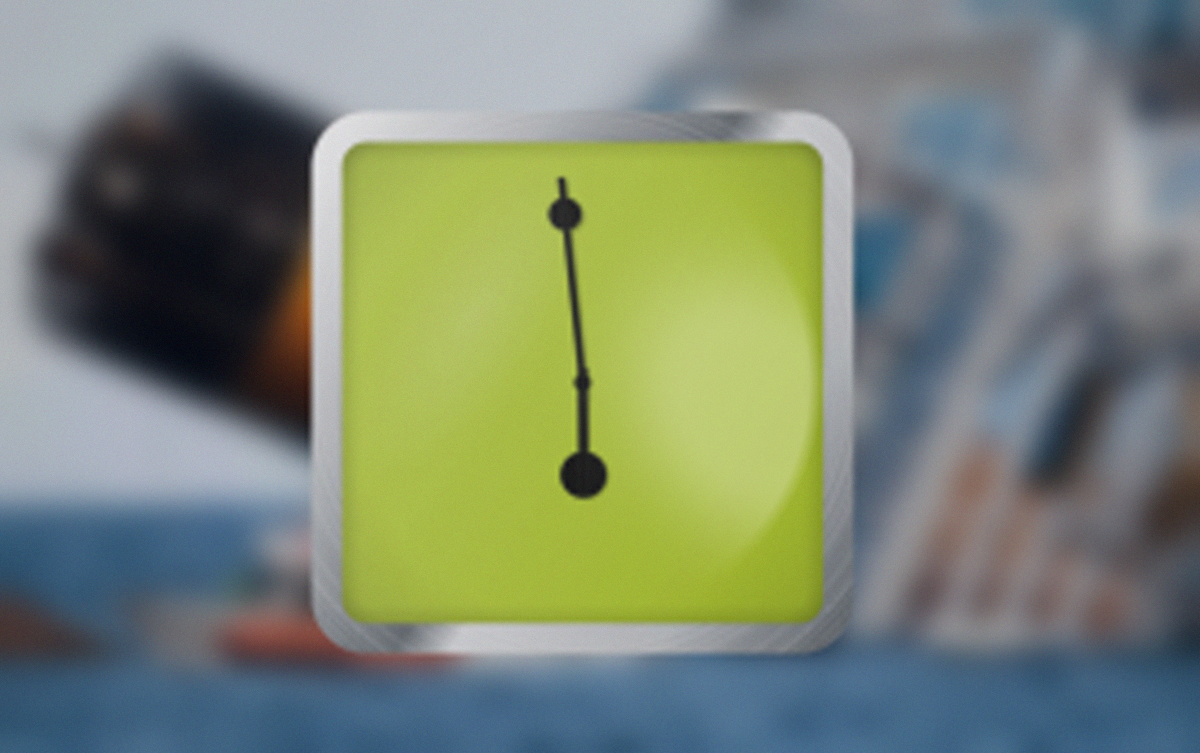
5:59
